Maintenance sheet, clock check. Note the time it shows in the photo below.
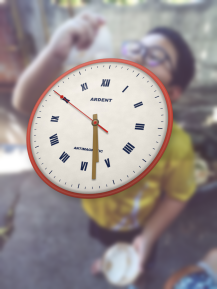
5:27:50
